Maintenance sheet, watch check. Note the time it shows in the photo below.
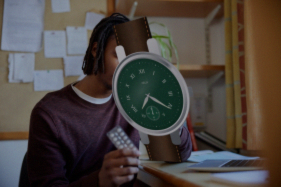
7:21
